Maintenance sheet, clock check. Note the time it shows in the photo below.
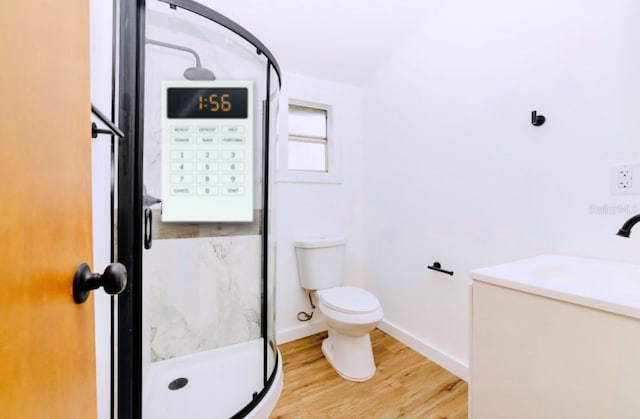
1:56
